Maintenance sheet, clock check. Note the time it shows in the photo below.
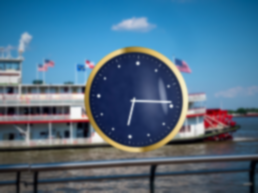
6:14
